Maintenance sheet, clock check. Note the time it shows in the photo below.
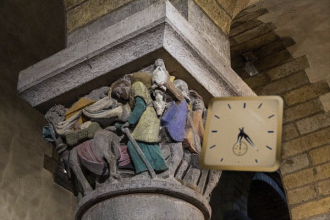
6:23
